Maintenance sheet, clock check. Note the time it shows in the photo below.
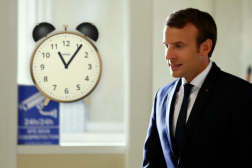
11:06
